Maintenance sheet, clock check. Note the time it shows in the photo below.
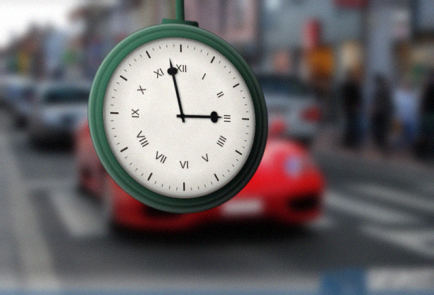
2:58
